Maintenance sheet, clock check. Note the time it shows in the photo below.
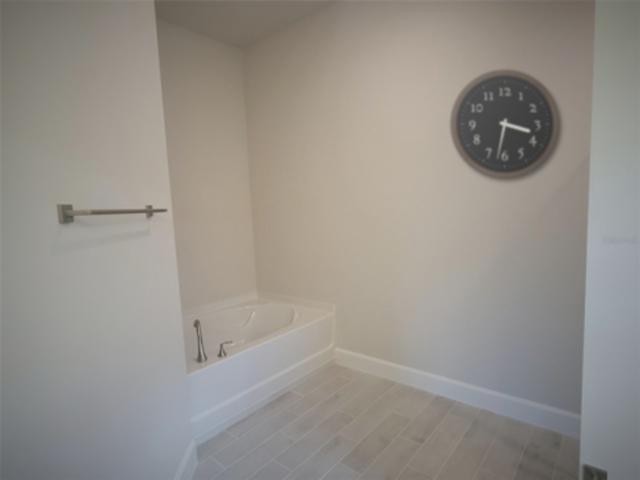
3:32
